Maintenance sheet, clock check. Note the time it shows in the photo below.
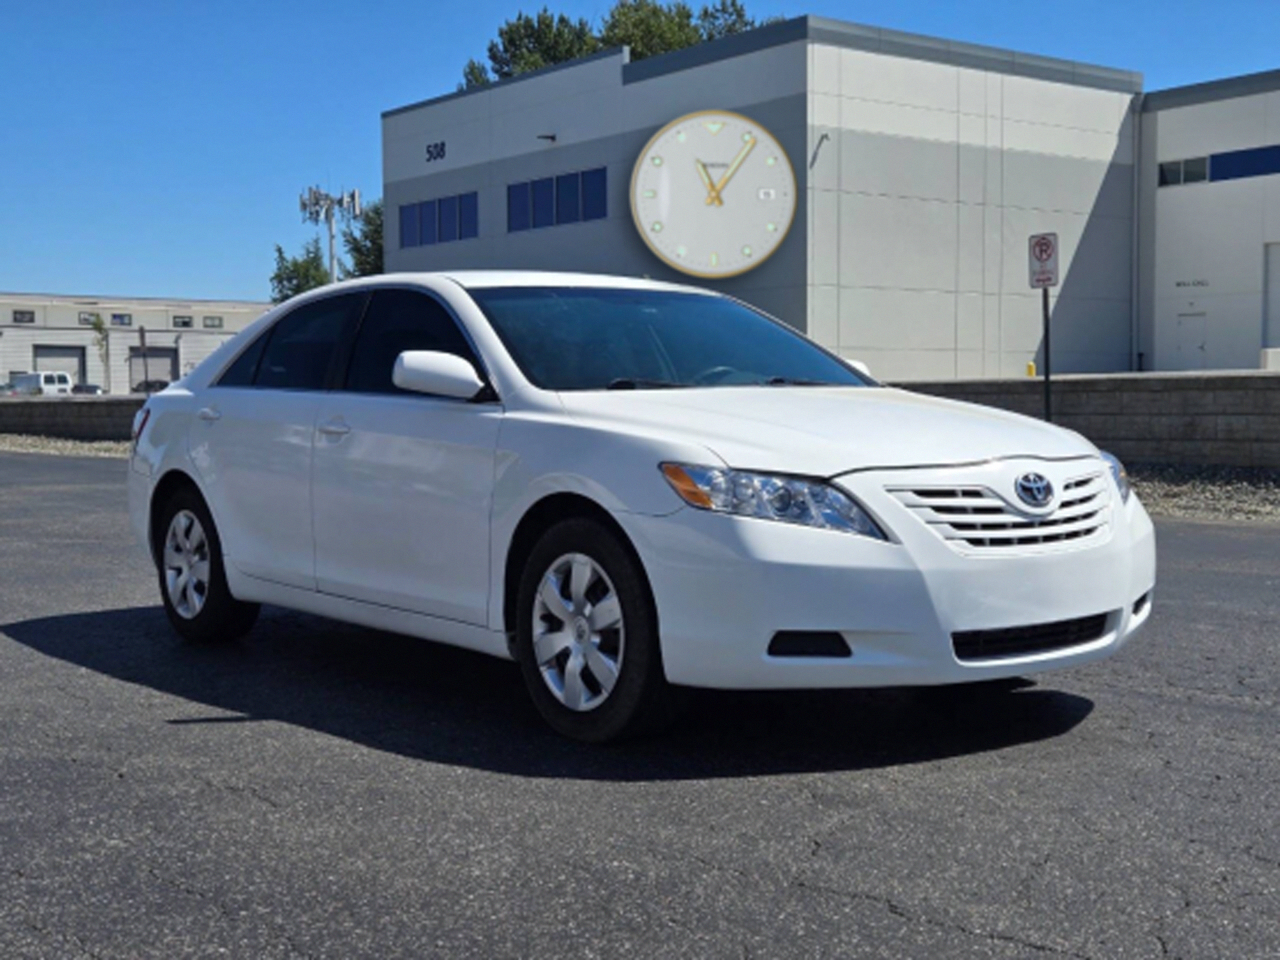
11:06
